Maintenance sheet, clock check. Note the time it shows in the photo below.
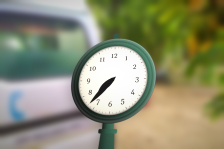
7:37
